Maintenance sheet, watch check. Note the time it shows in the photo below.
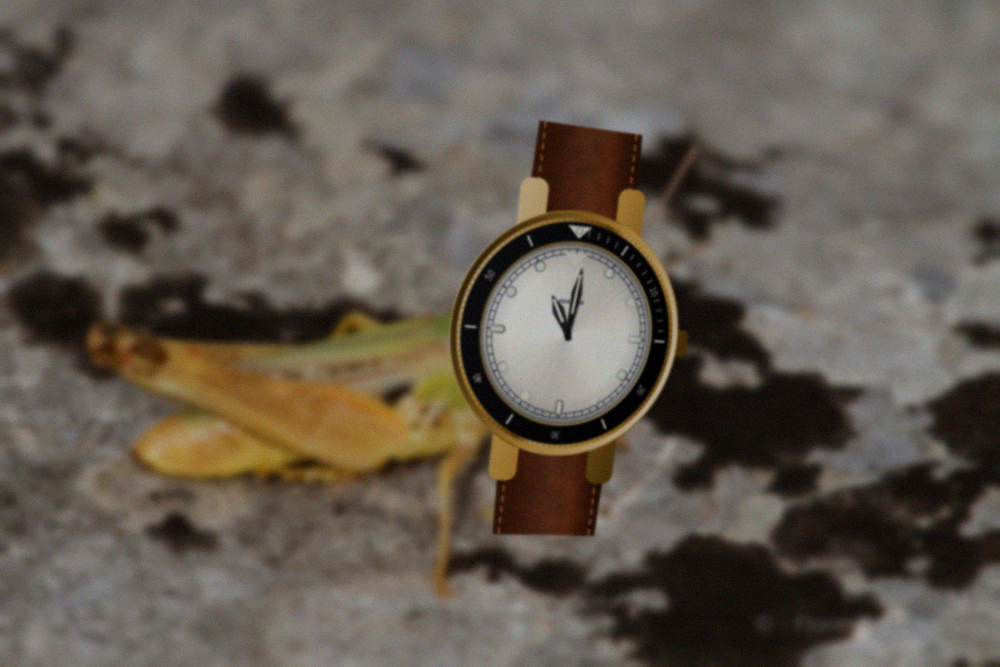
11:01
